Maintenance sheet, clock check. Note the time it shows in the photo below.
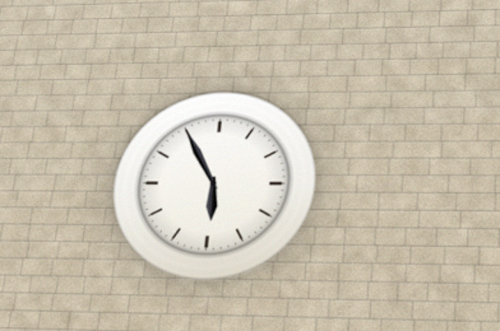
5:55
